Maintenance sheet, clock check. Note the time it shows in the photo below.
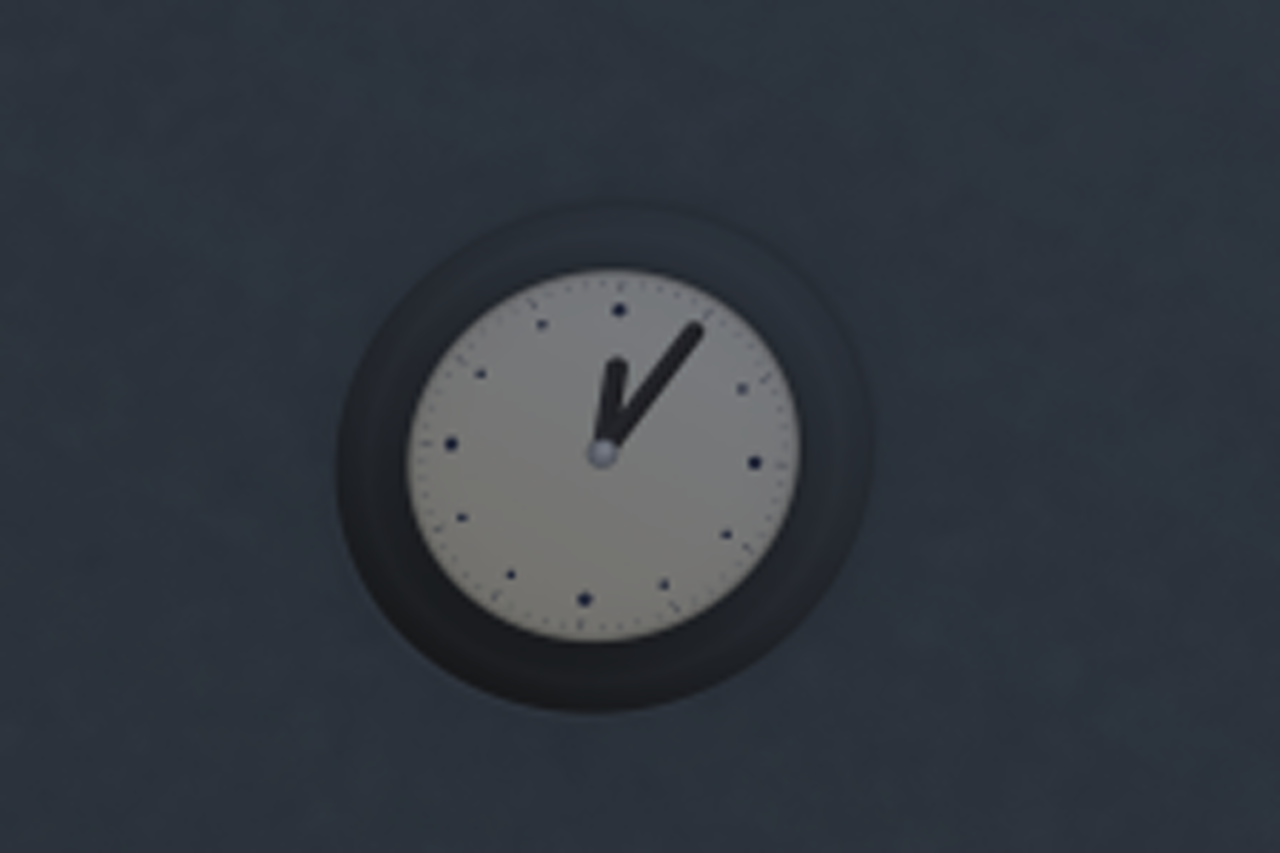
12:05
